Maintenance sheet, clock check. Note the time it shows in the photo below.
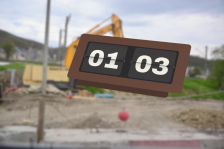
1:03
